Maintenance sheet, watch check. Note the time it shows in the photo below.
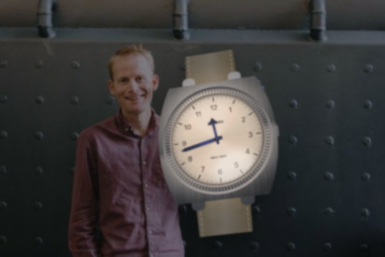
11:43
